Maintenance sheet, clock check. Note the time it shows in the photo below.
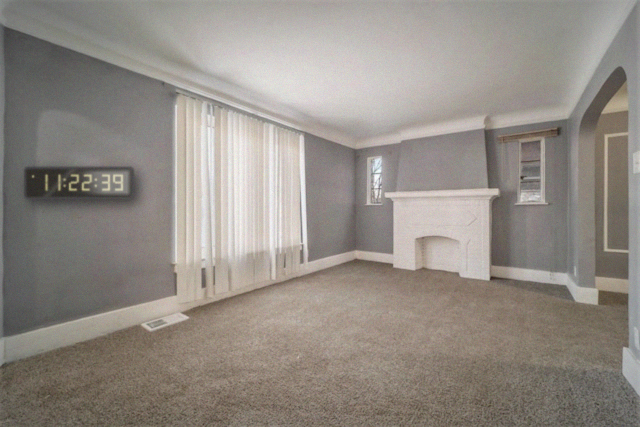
11:22:39
